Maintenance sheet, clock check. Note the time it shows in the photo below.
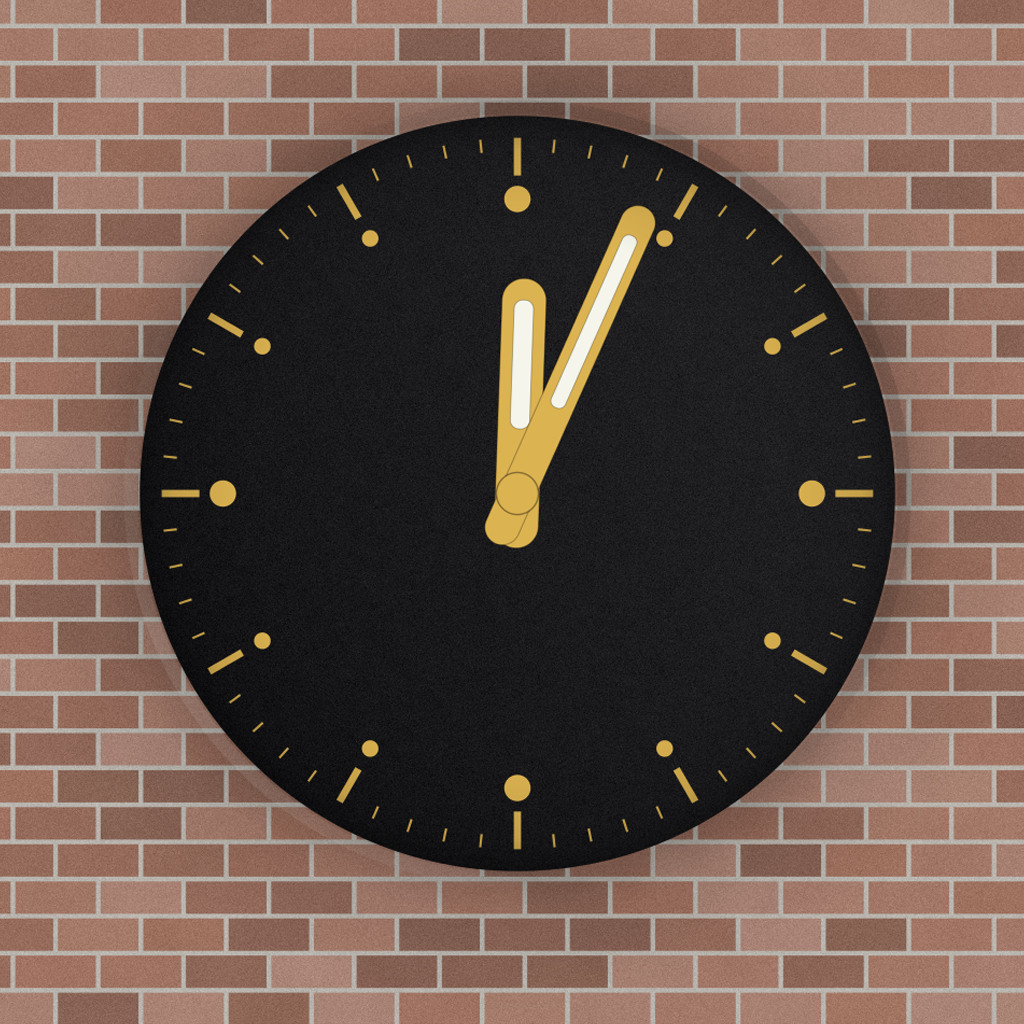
12:04
